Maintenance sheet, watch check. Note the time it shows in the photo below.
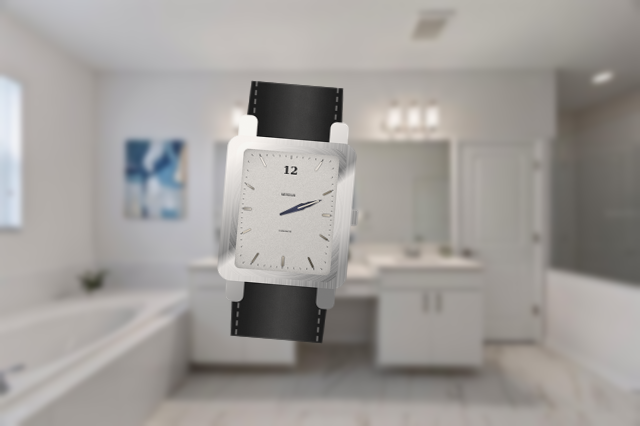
2:11
